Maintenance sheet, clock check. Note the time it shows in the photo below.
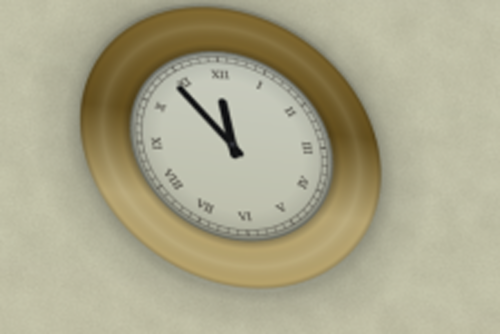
11:54
